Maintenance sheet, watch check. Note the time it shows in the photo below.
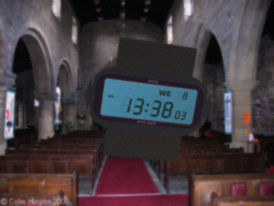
13:38
